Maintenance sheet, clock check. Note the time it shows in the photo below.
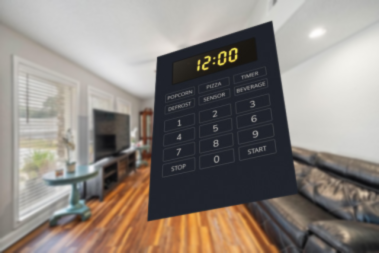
12:00
